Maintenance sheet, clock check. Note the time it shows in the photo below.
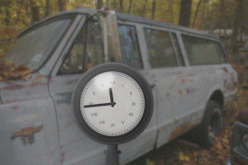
11:44
